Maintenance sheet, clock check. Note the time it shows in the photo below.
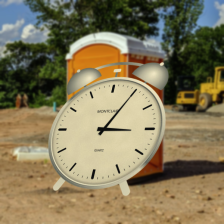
3:05
